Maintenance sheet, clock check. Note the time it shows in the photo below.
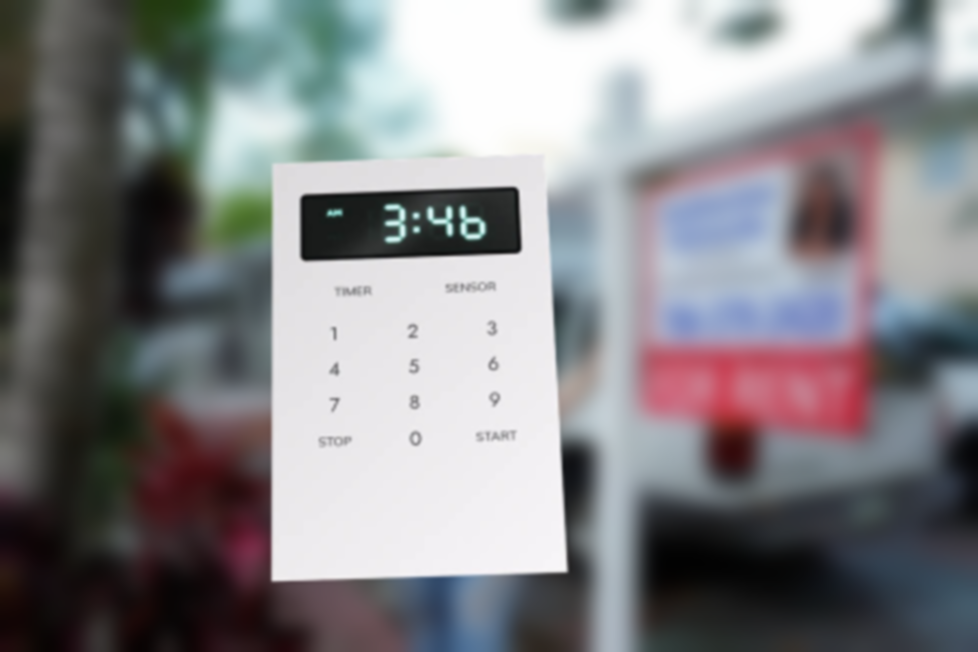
3:46
